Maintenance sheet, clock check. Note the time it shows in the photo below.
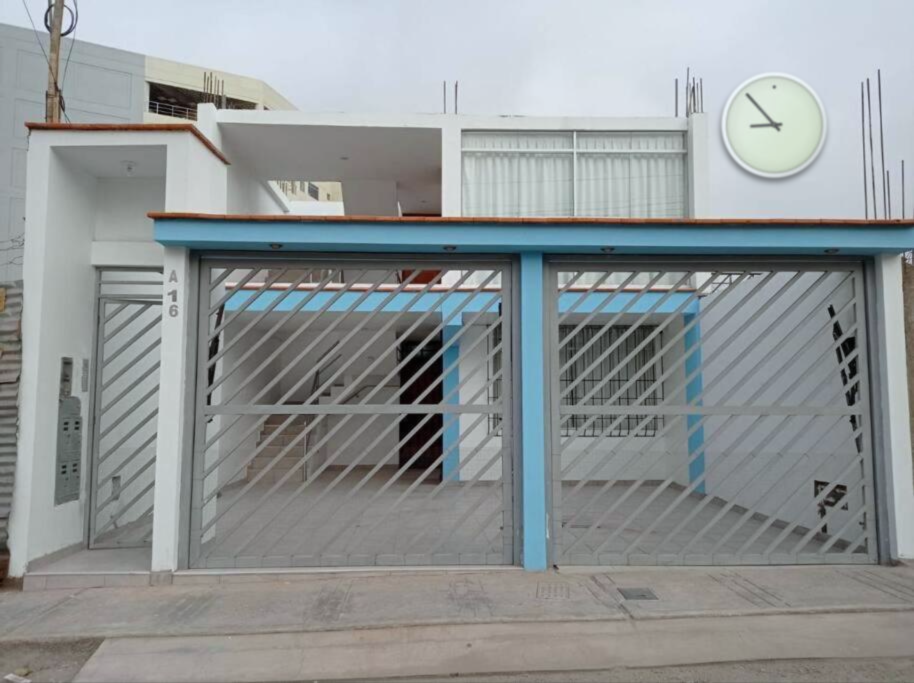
8:53
